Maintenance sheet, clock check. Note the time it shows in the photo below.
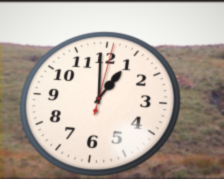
12:59:01
